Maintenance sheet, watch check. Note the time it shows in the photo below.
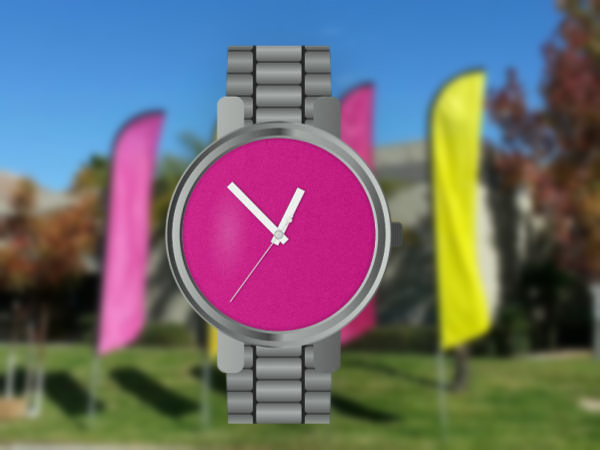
12:52:36
